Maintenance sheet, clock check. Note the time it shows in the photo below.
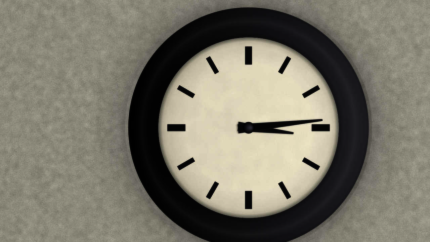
3:14
